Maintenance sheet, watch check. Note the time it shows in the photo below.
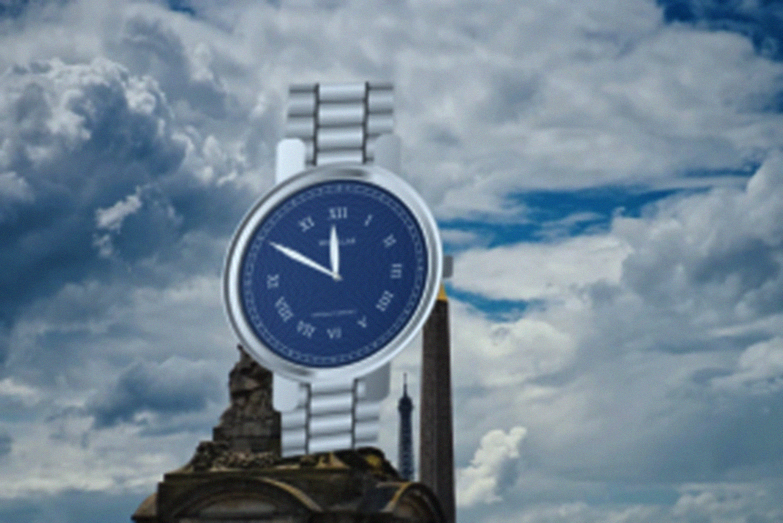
11:50
